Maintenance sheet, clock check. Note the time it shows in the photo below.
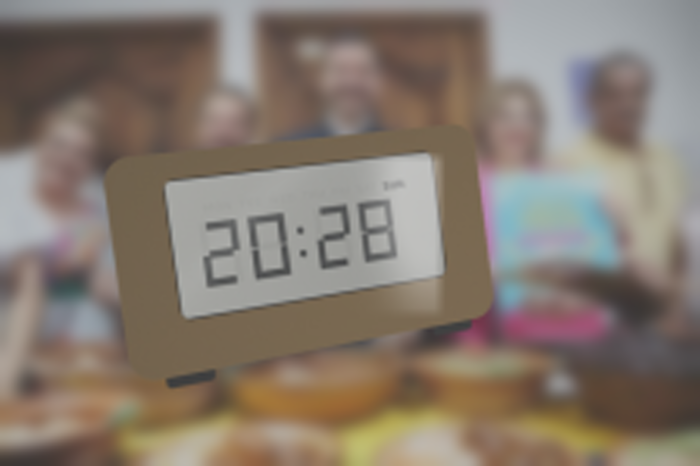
20:28
